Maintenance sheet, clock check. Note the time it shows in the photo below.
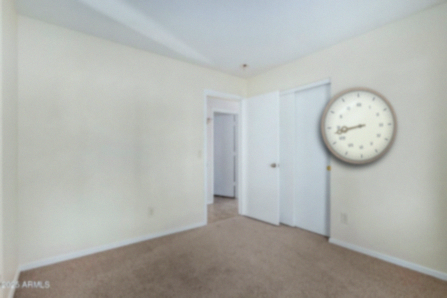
8:43
